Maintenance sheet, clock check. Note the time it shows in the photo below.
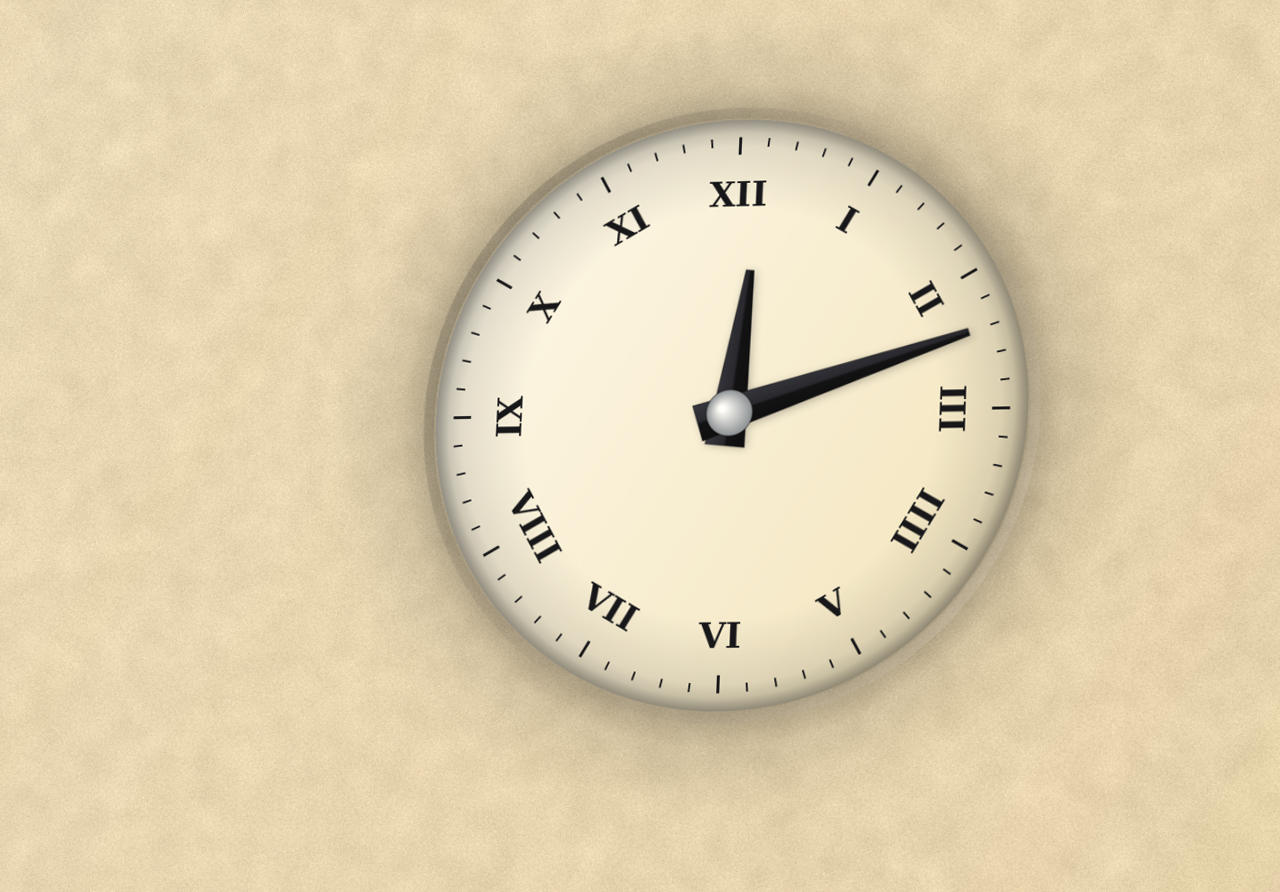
12:12
